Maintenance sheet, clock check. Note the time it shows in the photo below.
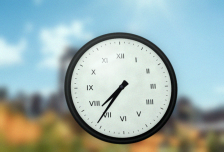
7:36
